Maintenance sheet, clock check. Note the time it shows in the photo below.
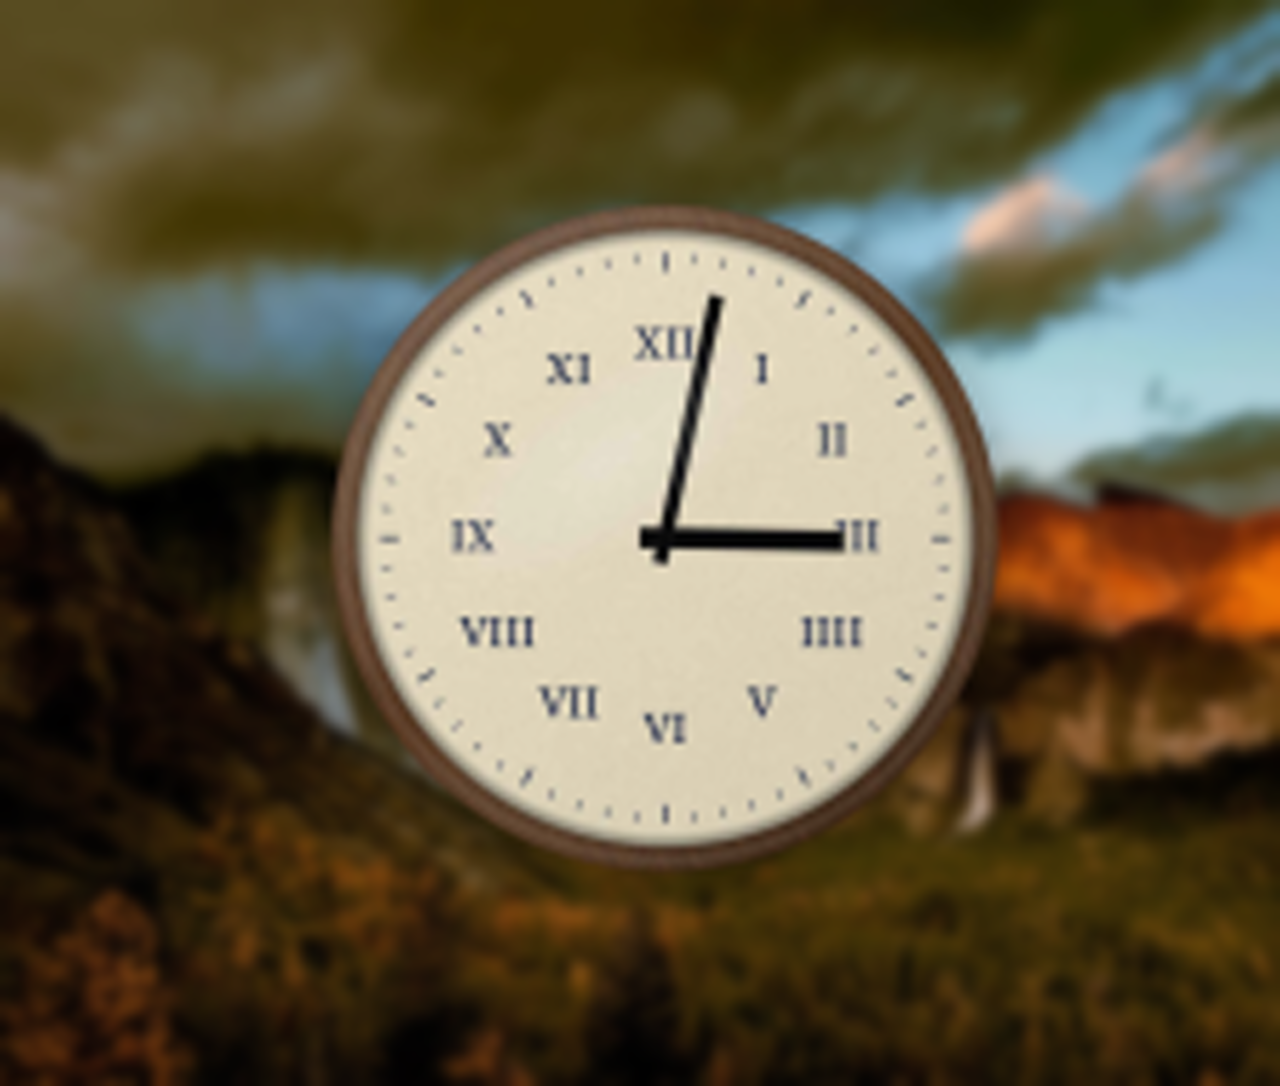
3:02
